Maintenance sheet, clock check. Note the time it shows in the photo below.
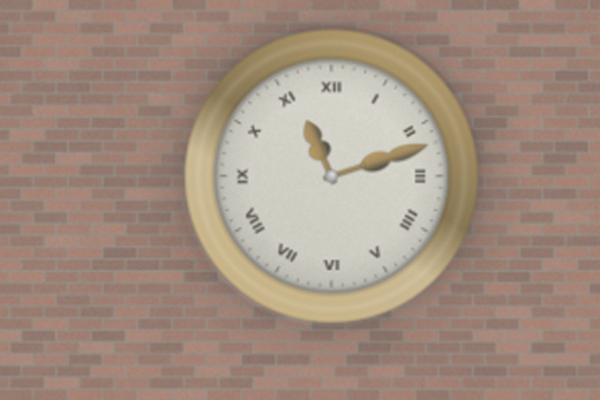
11:12
